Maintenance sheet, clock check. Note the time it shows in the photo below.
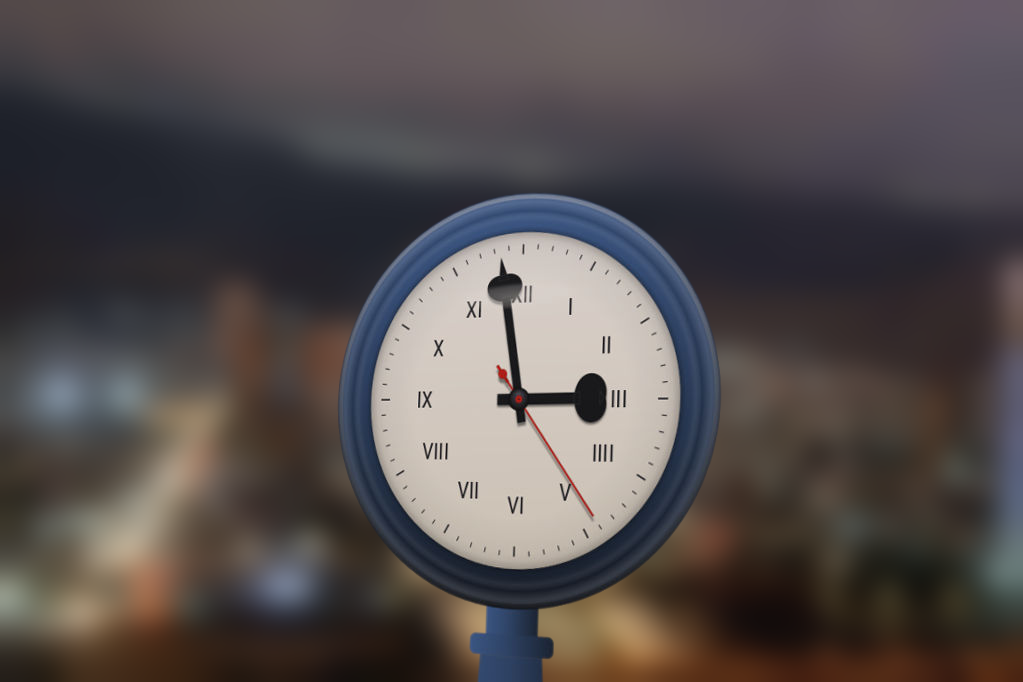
2:58:24
